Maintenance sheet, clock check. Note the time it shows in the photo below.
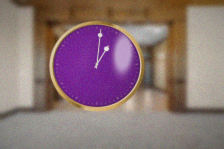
1:01
